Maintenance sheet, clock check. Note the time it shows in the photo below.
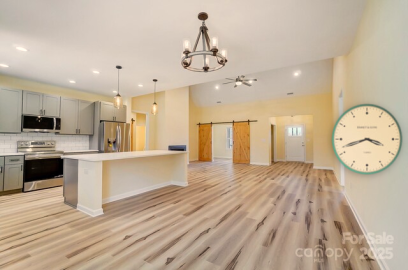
3:42
